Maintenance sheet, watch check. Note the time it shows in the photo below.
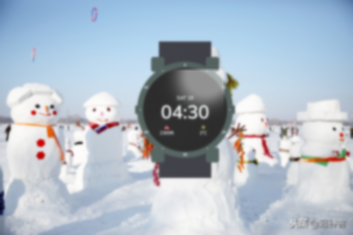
4:30
